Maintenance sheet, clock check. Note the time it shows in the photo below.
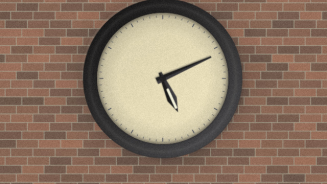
5:11
